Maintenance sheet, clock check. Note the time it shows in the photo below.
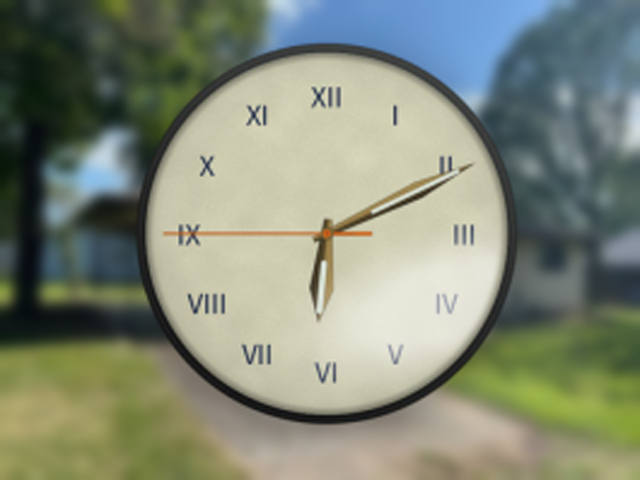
6:10:45
